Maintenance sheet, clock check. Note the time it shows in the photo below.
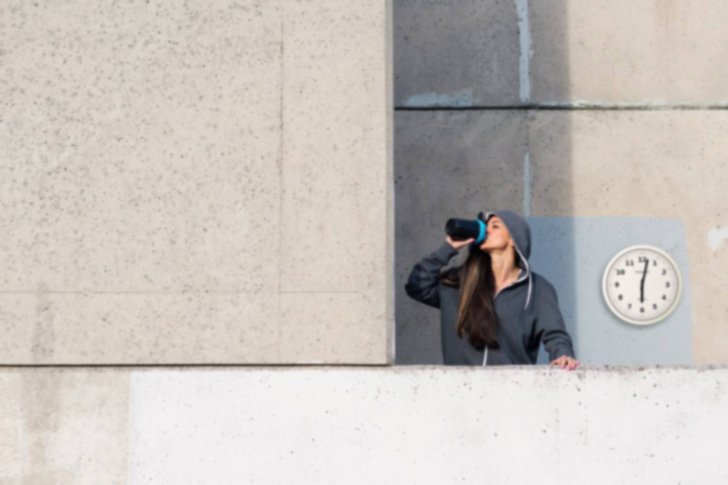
6:02
